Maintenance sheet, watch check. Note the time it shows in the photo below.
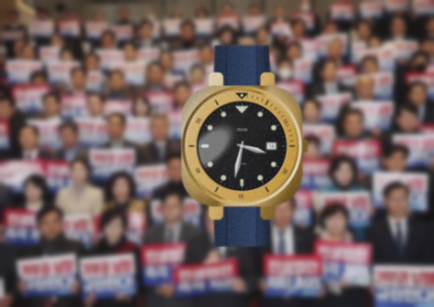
3:32
